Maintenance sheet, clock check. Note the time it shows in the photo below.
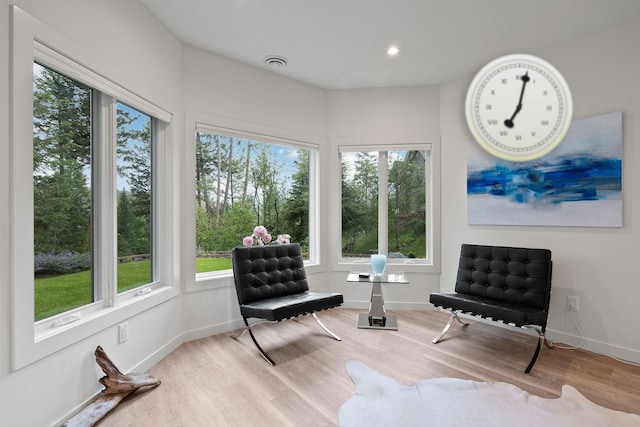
7:02
